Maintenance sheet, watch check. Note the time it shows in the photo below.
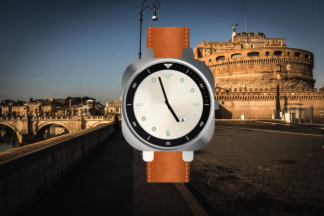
4:57
